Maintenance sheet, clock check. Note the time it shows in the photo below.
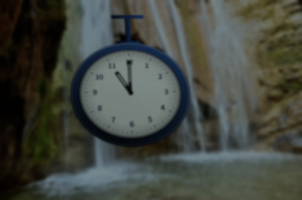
11:00
